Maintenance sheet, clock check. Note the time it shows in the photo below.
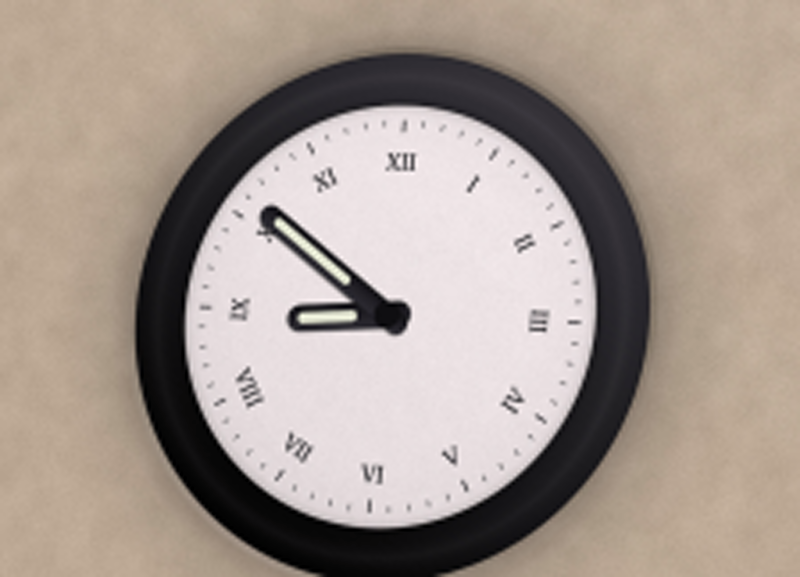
8:51
